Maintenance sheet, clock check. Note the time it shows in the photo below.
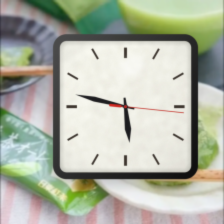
5:47:16
